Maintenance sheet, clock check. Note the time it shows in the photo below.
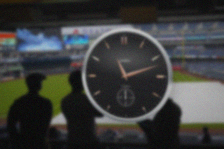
11:12
